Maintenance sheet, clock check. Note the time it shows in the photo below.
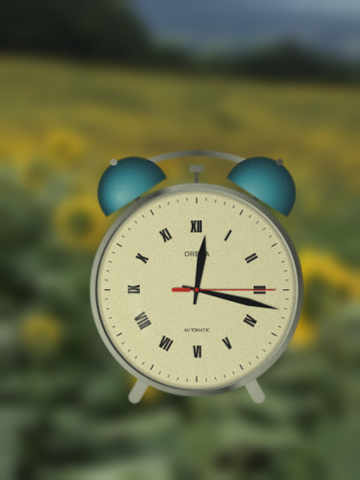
12:17:15
